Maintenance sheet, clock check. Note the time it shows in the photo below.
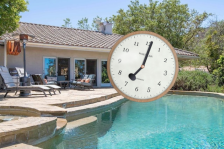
7:01
